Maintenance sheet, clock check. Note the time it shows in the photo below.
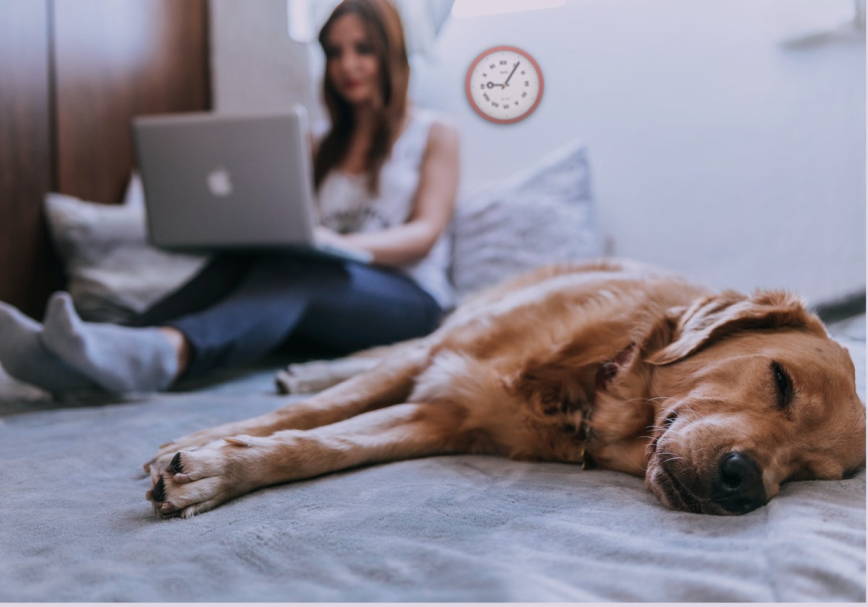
9:06
